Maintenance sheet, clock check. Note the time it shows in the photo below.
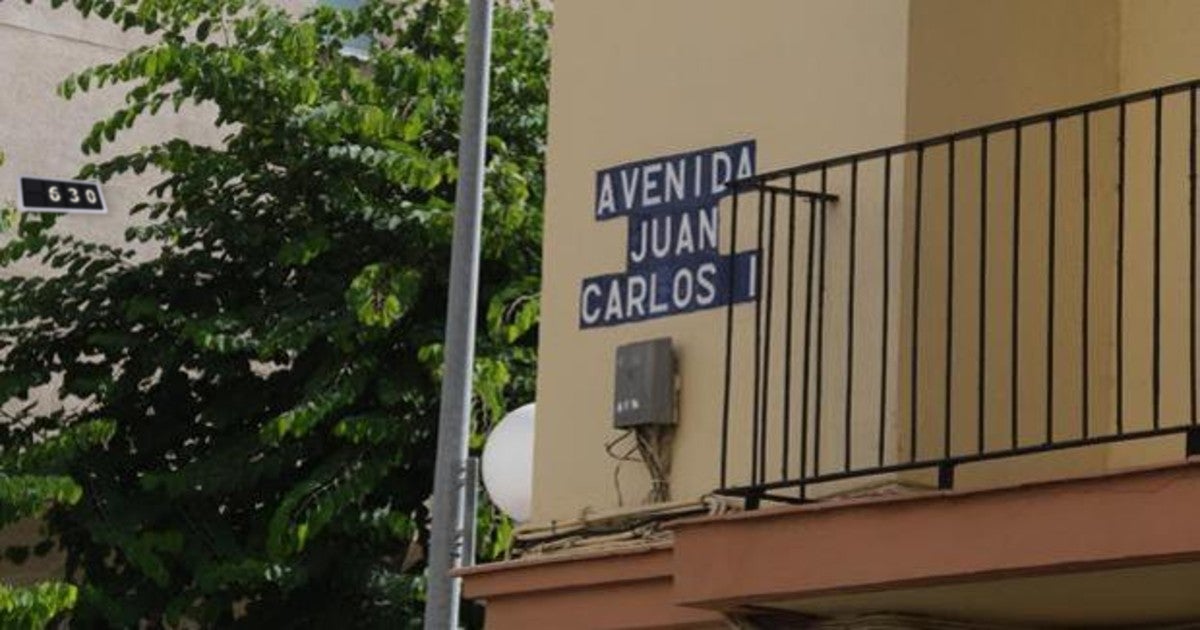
6:30
